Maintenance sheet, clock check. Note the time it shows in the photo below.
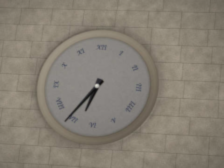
6:36
